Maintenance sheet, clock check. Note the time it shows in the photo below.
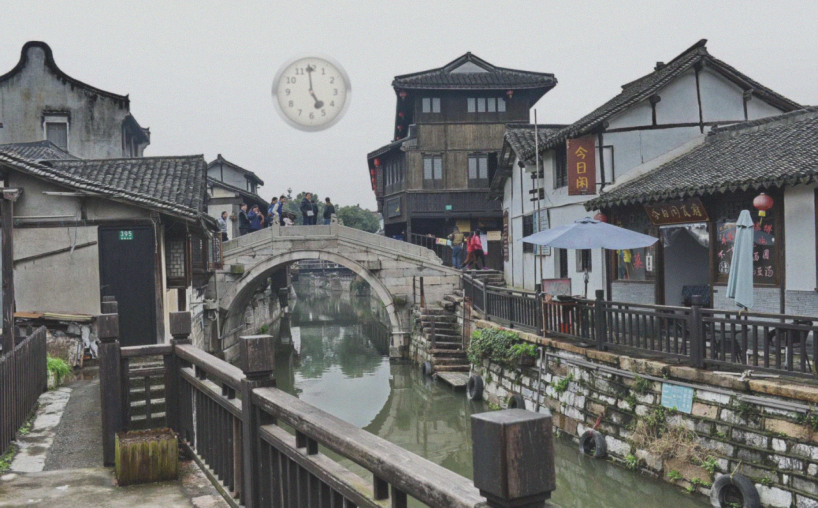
4:59
